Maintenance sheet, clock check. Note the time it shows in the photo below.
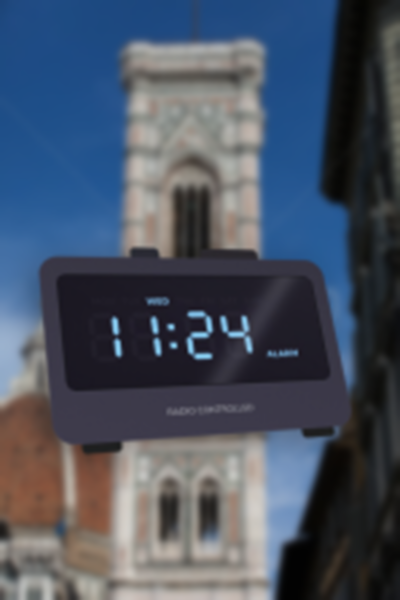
11:24
